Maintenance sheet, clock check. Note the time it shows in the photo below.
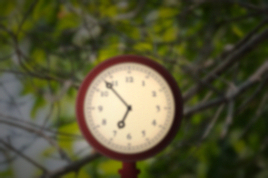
6:53
